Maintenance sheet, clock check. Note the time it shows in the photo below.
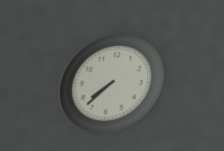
7:37
